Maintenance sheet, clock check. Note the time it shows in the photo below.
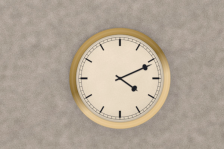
4:11
